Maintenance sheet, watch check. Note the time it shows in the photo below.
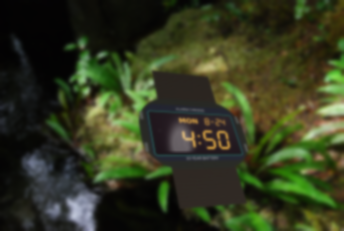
4:50
